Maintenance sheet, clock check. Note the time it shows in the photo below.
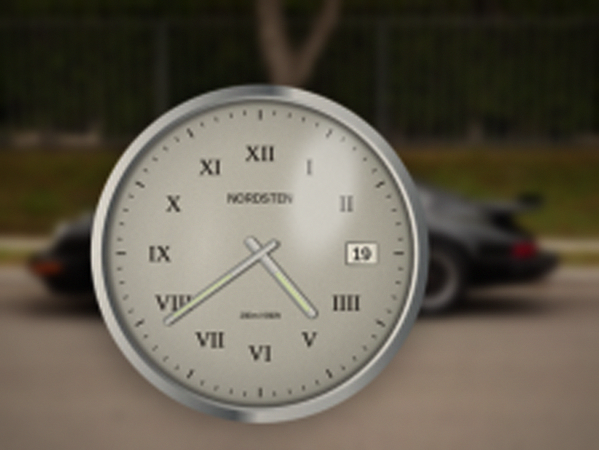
4:39
